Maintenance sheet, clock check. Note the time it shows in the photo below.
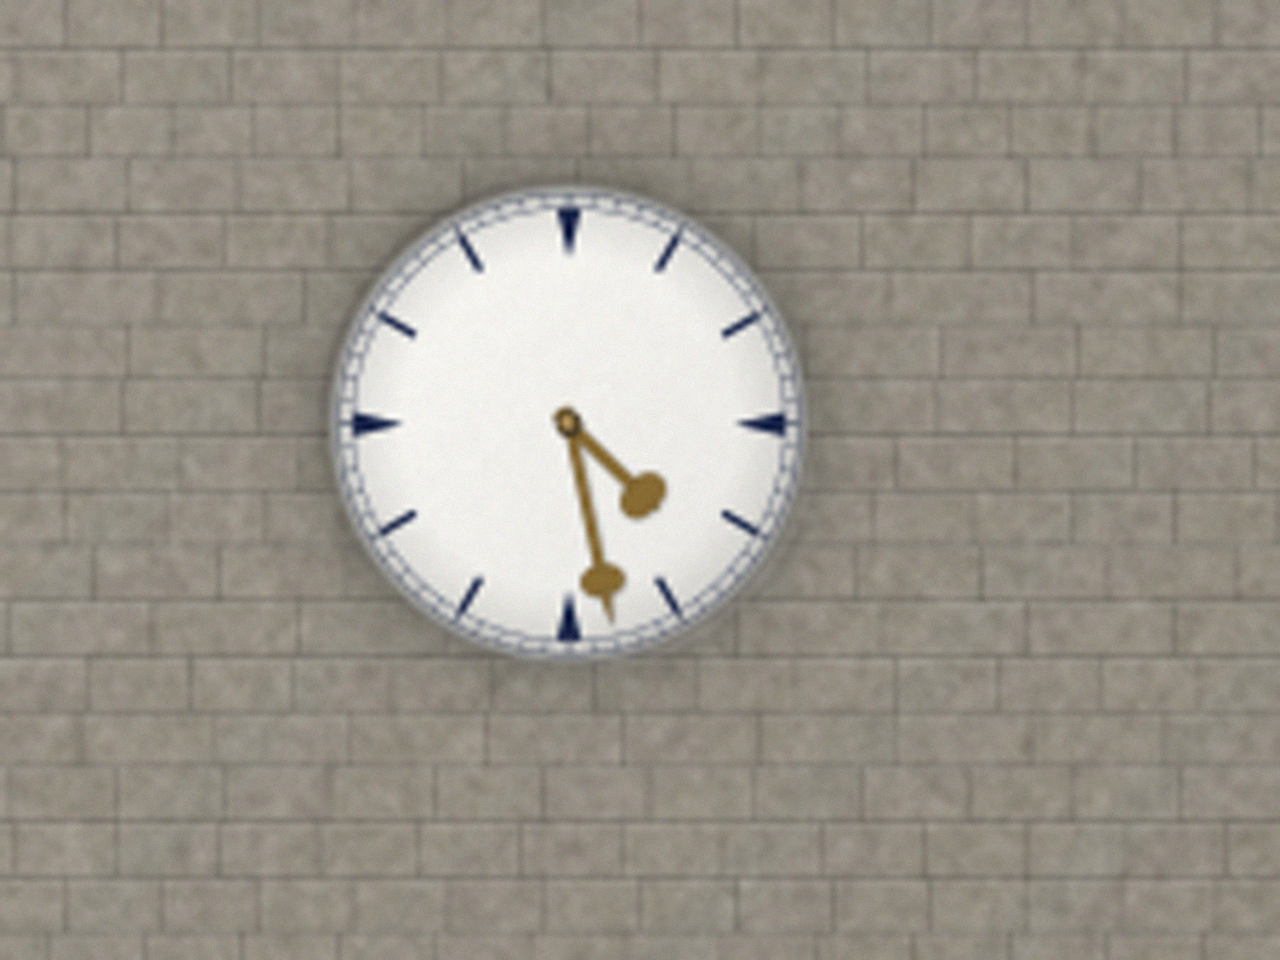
4:28
